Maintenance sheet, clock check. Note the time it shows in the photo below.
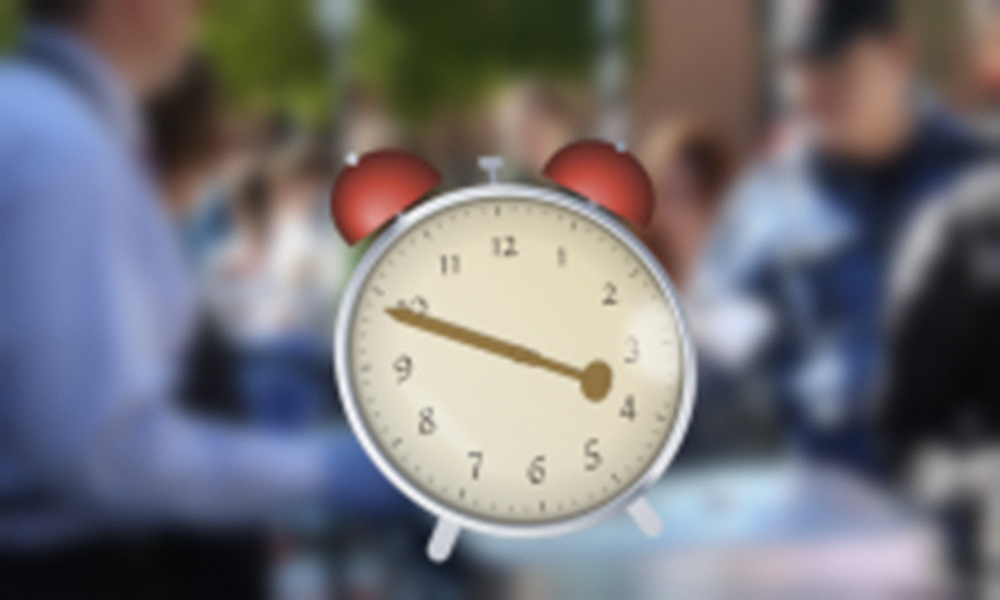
3:49
